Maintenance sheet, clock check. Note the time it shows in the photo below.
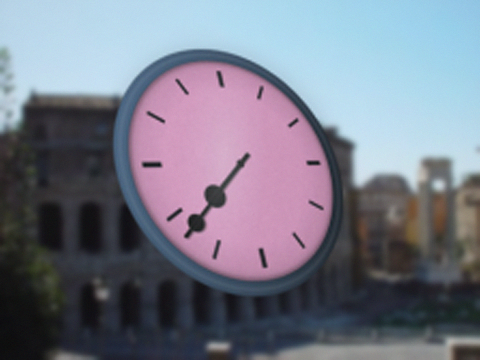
7:38
